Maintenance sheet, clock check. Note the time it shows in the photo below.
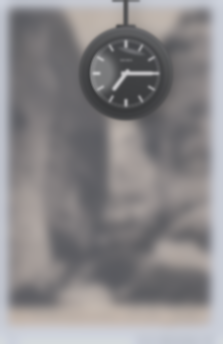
7:15
